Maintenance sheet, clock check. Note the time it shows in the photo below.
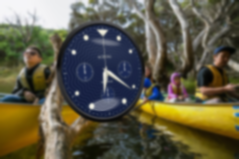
6:21
